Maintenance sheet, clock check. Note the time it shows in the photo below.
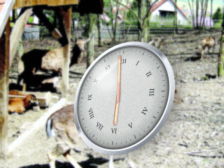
5:59
